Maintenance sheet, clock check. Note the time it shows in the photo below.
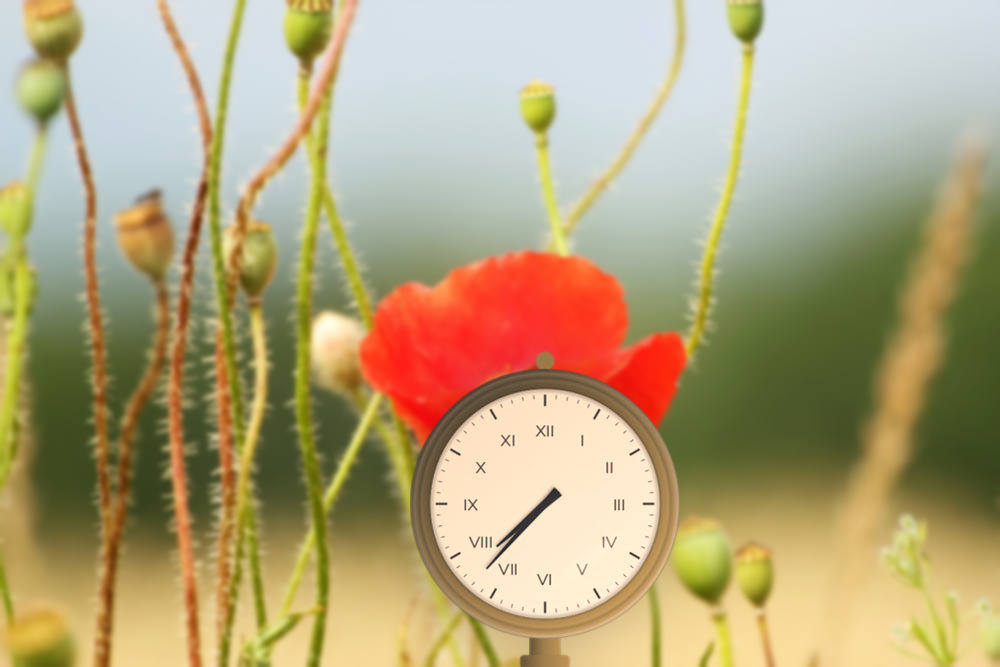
7:37
